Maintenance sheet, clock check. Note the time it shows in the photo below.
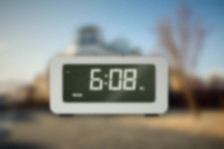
6:08
